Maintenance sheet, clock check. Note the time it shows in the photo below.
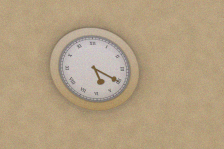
5:20
